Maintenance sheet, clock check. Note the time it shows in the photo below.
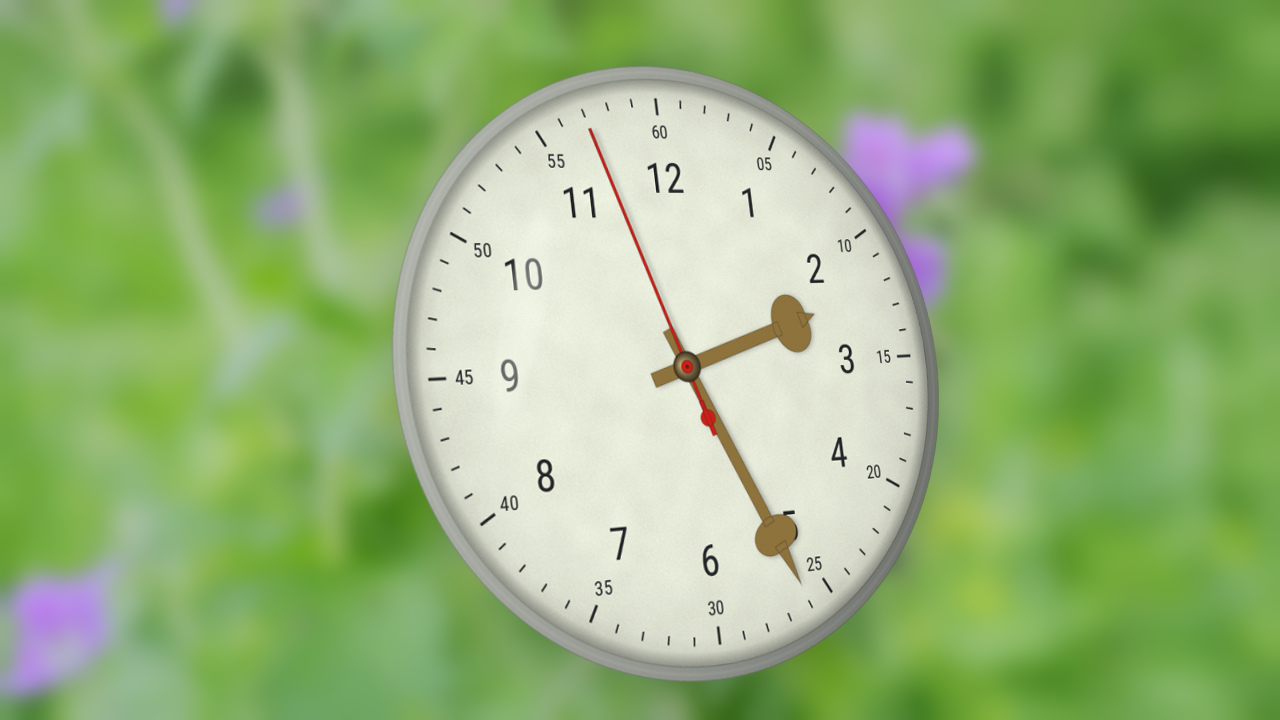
2:25:57
